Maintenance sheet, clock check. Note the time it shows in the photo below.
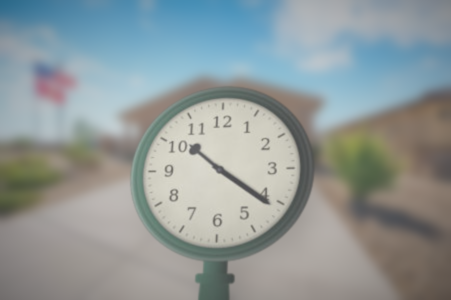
10:21
